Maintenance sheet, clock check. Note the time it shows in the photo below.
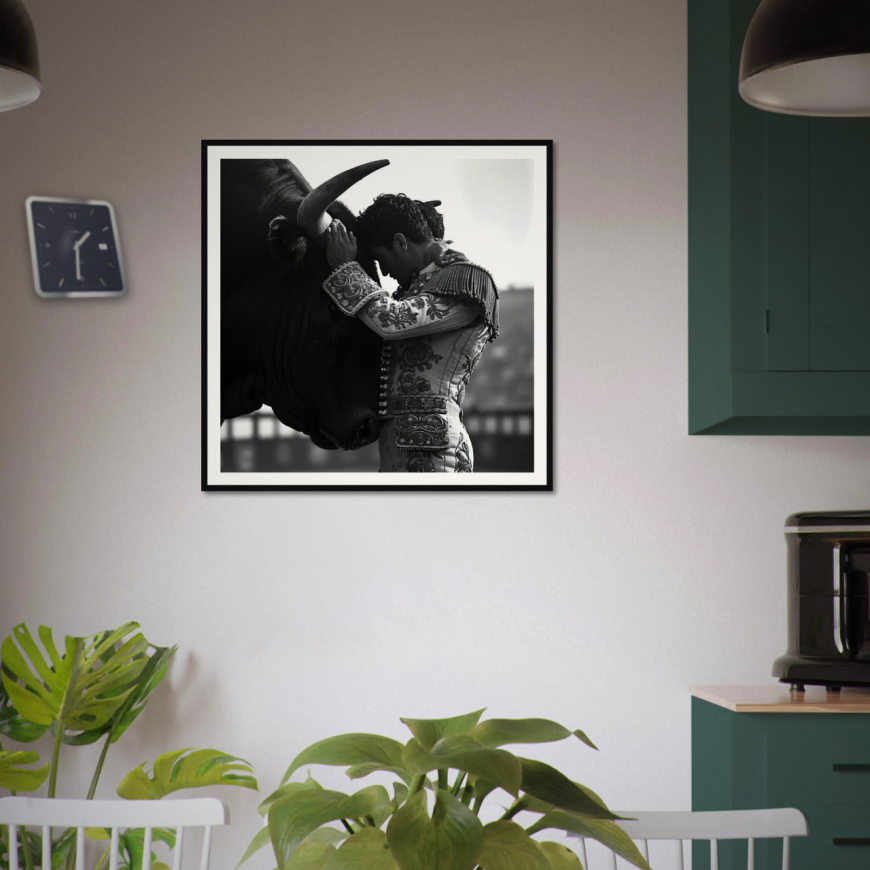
1:31
